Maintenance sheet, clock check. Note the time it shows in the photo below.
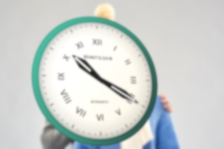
10:20
